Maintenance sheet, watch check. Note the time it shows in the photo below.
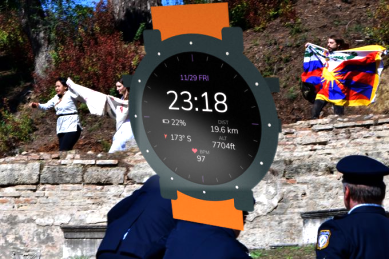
23:18
